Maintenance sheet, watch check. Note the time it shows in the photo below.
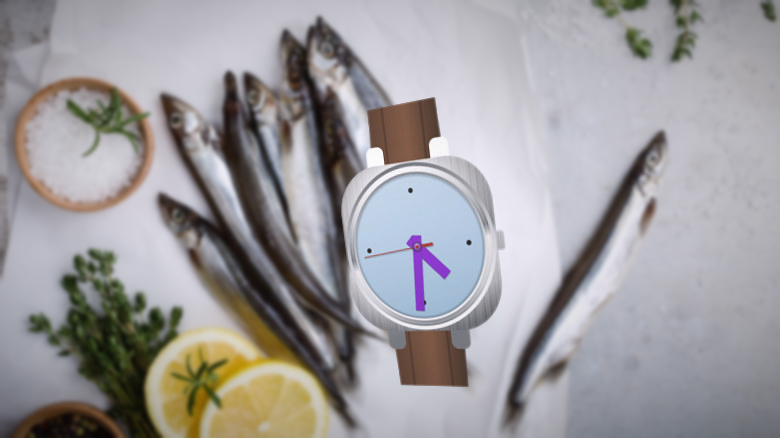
4:30:44
